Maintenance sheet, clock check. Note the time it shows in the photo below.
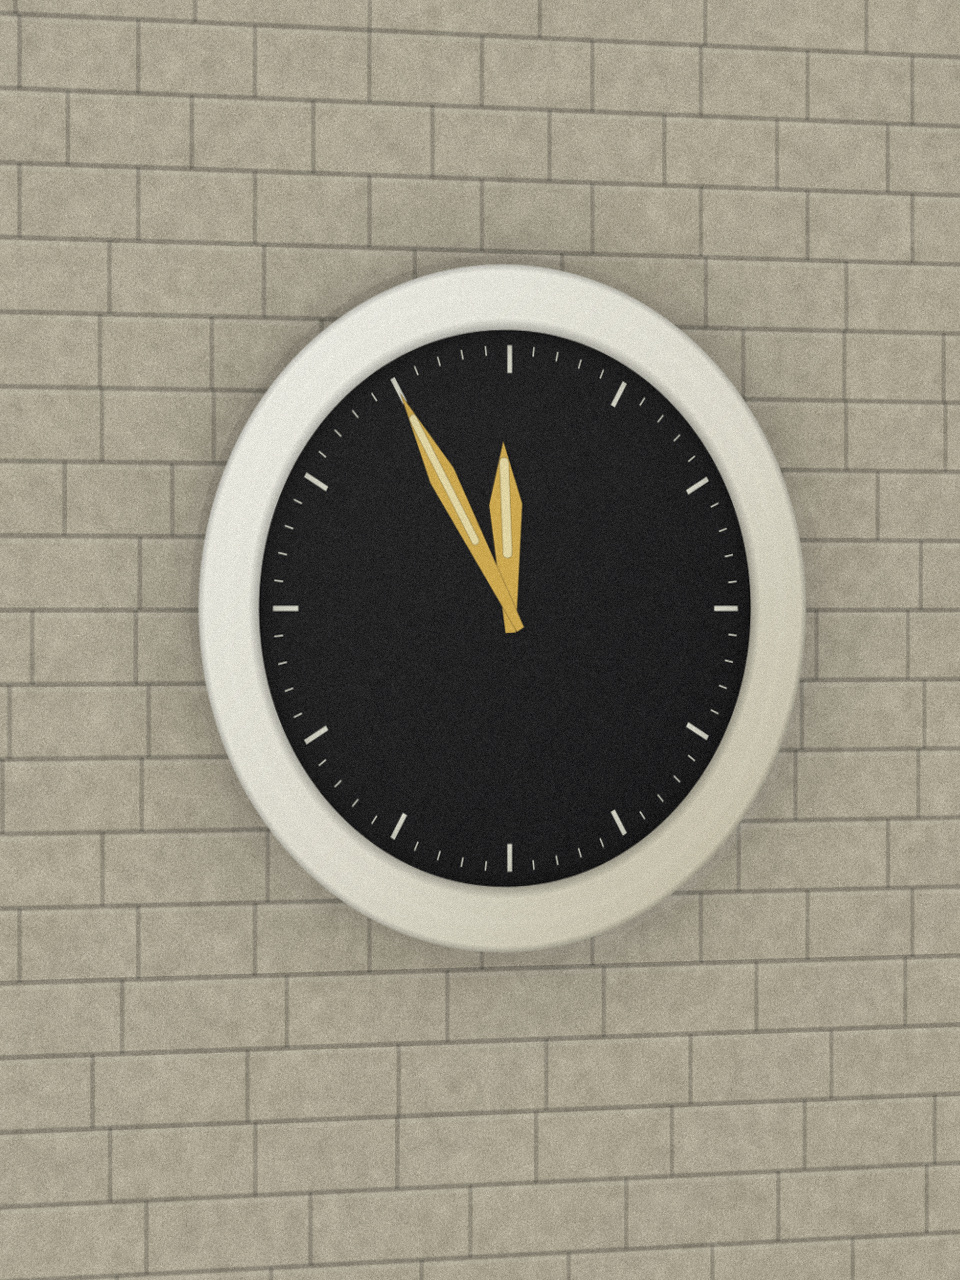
11:55
